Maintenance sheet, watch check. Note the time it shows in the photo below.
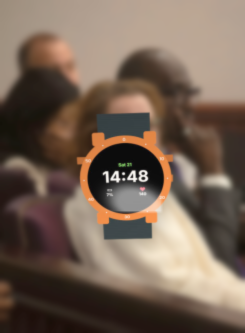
14:48
